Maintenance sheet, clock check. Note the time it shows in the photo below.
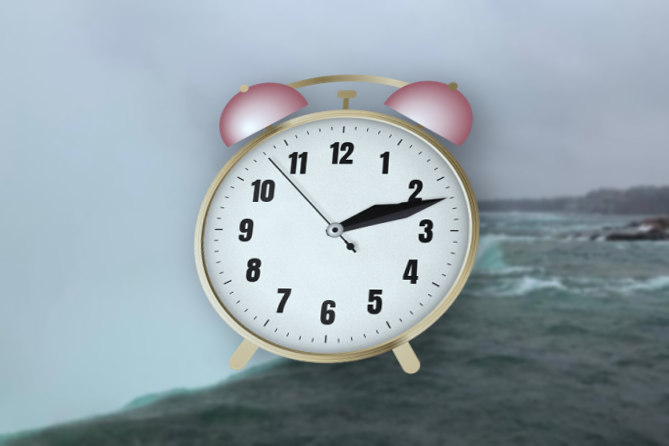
2:11:53
